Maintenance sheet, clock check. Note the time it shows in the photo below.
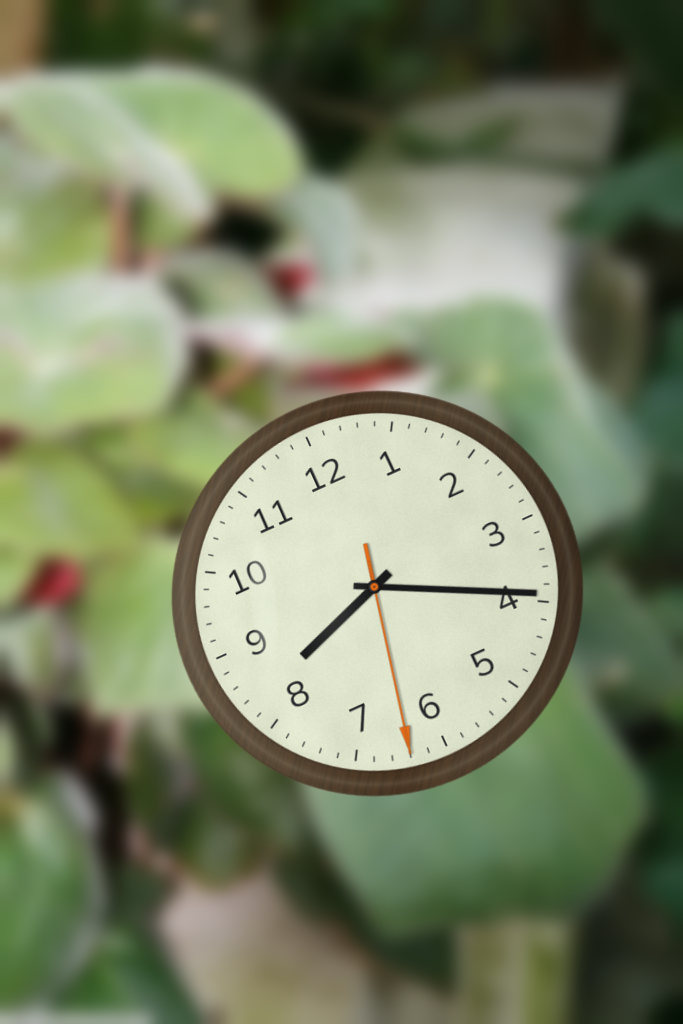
8:19:32
